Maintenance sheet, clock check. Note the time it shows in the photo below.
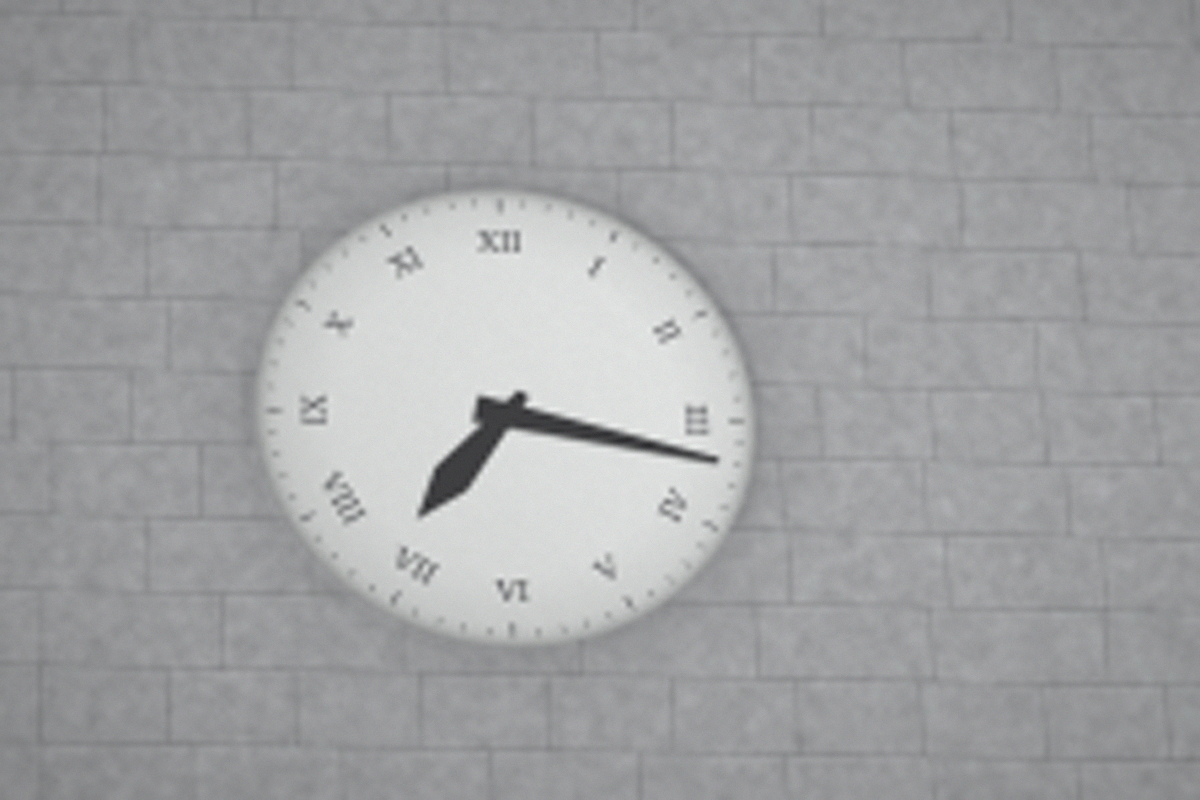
7:17
